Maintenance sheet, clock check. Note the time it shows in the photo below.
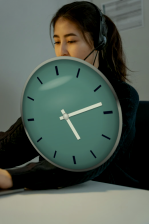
5:13
